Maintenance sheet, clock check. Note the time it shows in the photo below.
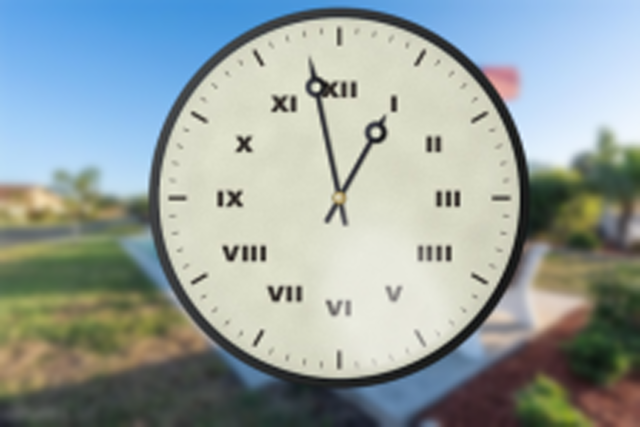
12:58
